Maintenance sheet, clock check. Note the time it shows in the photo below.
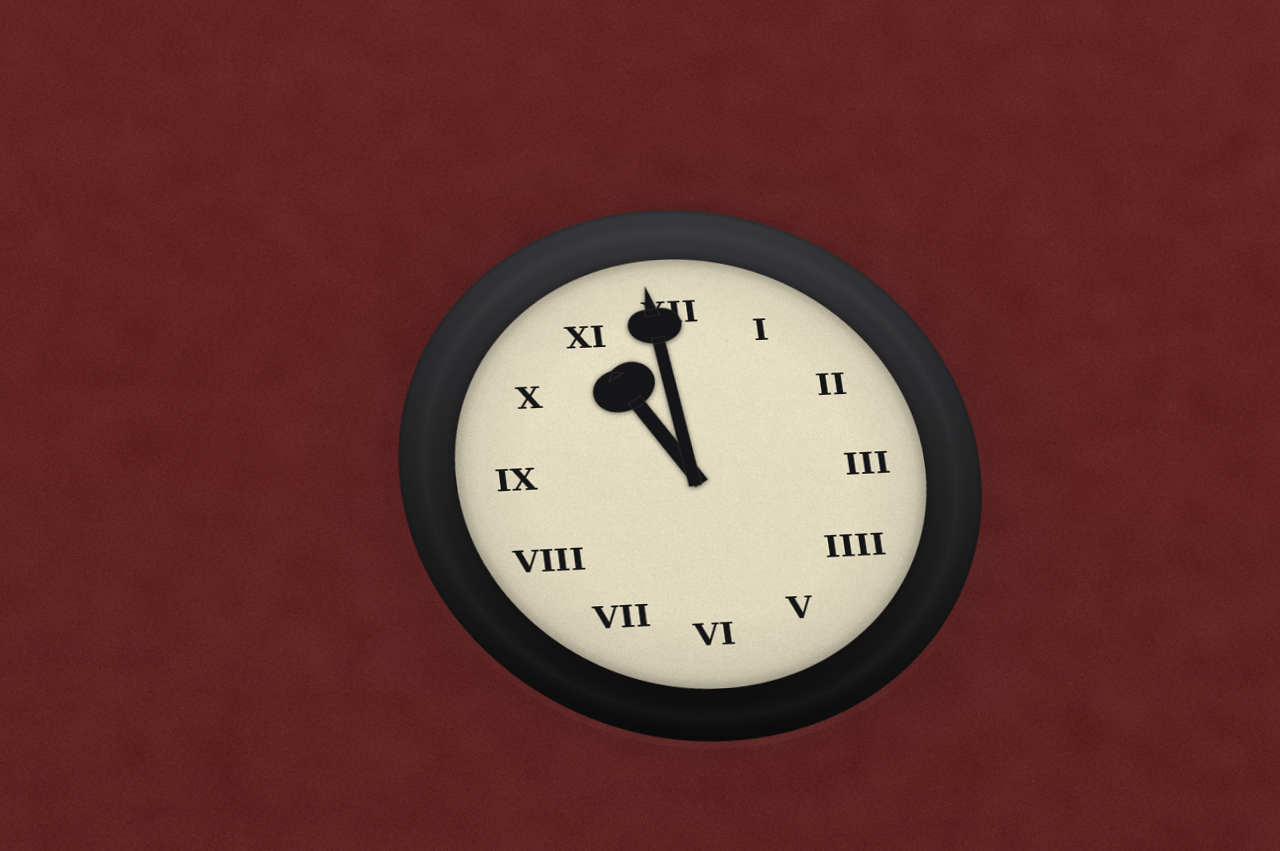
10:59
